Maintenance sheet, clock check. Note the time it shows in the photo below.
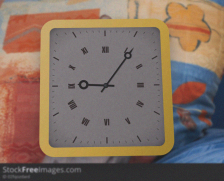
9:06
